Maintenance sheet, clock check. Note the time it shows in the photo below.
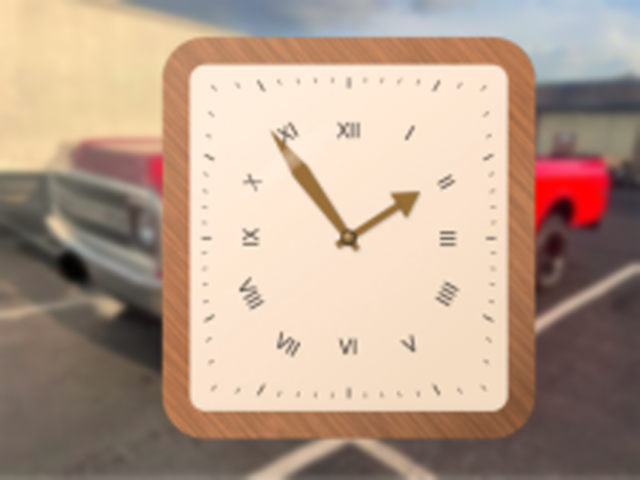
1:54
